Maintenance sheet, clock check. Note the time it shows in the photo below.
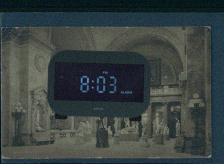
8:03
